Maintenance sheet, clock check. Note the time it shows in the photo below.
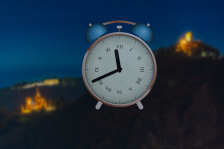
11:41
